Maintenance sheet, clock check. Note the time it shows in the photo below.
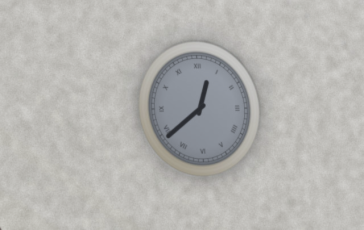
12:39
